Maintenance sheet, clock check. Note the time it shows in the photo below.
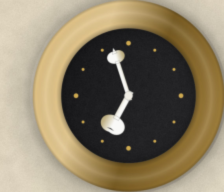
6:57
